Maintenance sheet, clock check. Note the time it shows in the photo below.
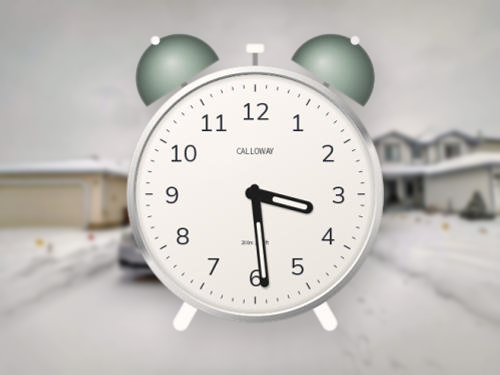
3:29
